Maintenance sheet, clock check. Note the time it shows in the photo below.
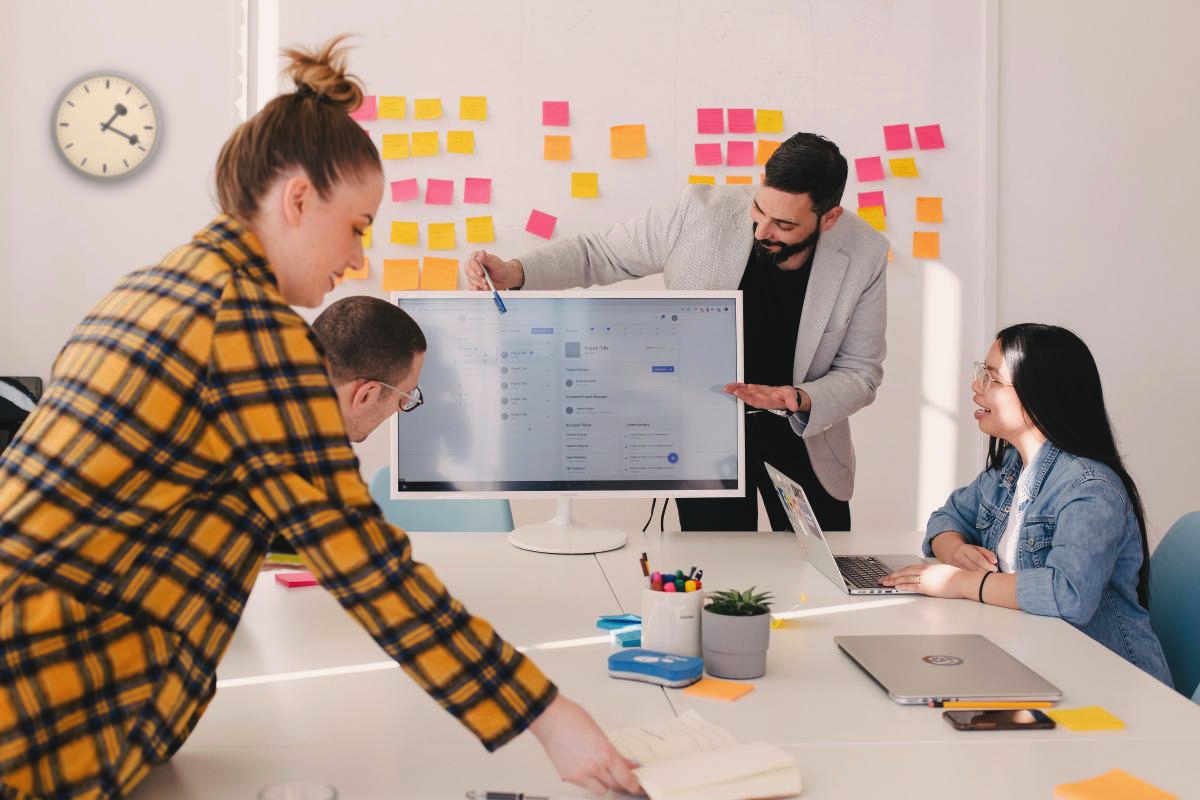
1:19
